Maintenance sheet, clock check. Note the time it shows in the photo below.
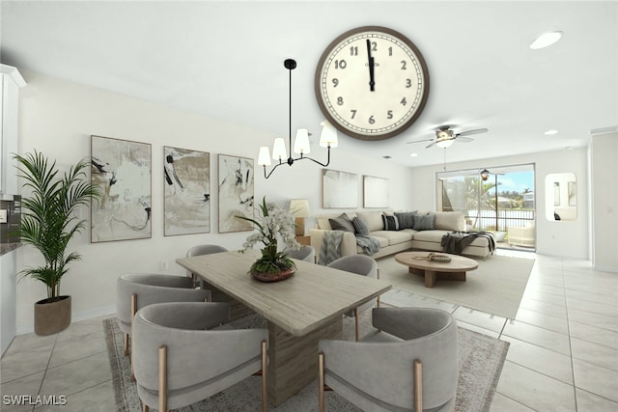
11:59
